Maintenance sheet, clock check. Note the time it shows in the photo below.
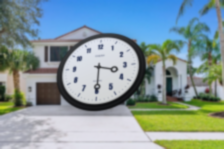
3:30
